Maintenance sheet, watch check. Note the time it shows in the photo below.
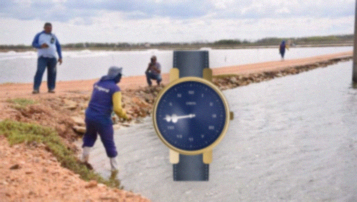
8:44
